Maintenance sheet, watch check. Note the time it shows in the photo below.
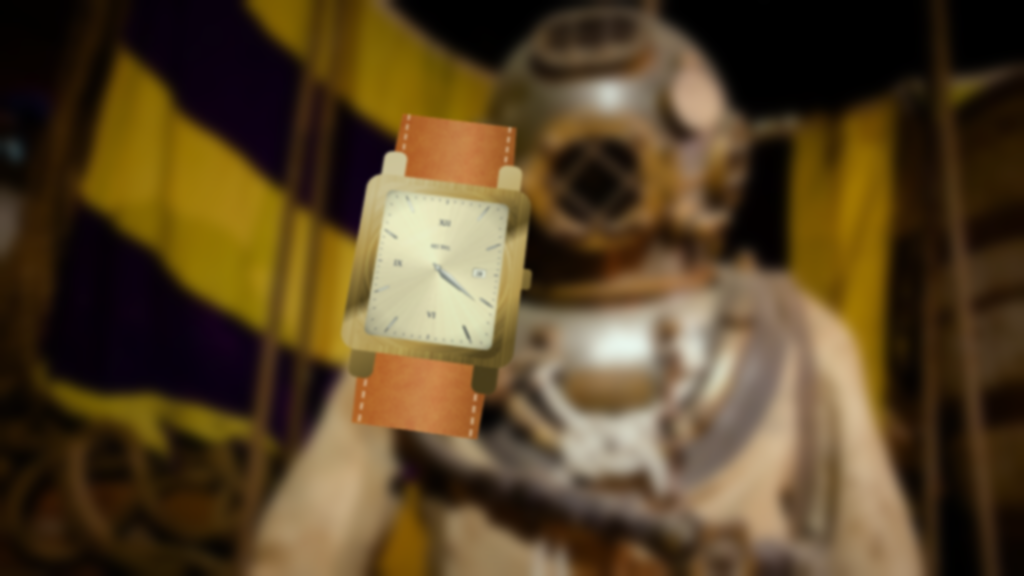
4:21
